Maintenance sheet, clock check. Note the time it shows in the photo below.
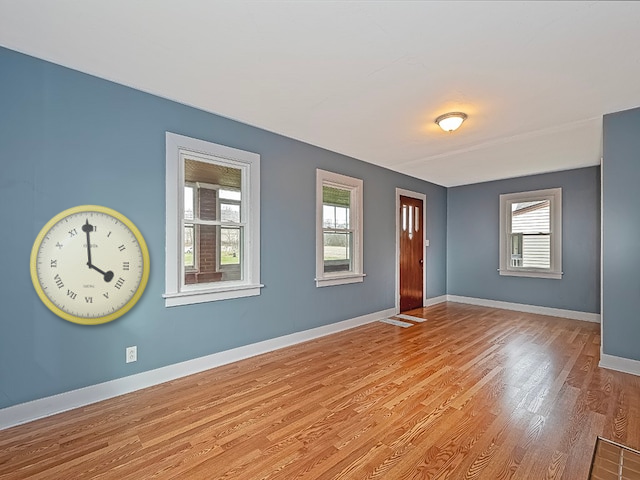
3:59
